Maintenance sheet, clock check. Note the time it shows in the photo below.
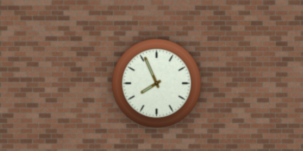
7:56
